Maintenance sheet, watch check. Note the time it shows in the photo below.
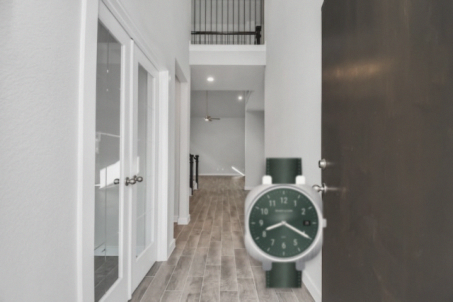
8:20
